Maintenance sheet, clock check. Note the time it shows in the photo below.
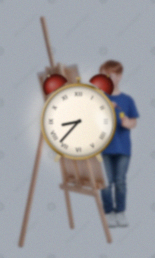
8:37
